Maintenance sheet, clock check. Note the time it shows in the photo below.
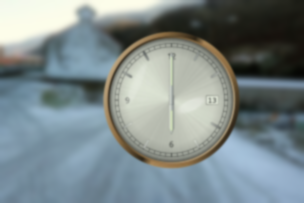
6:00
